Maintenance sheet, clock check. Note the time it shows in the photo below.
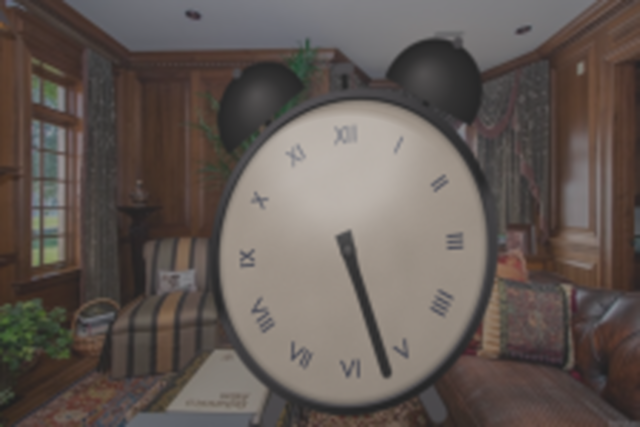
5:27
